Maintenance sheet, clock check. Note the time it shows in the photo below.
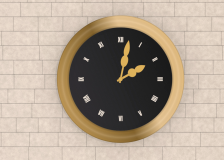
2:02
